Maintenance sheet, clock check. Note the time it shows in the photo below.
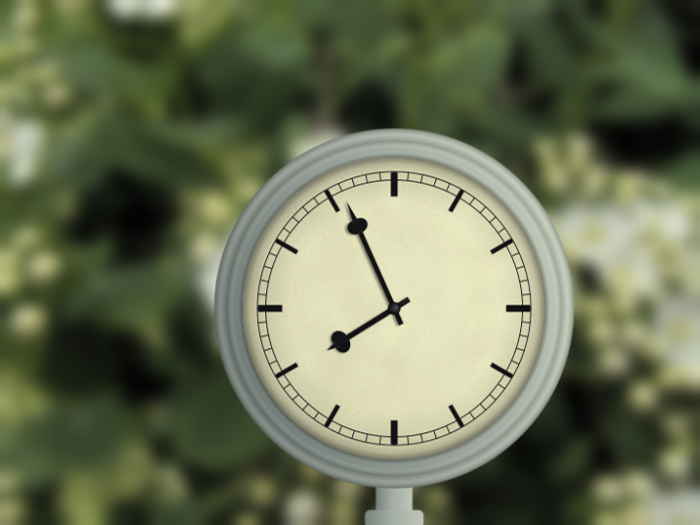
7:56
